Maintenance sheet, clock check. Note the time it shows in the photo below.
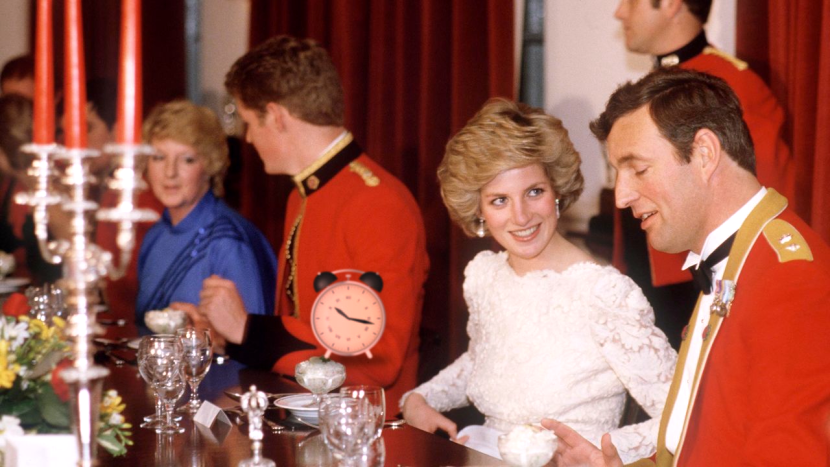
10:17
